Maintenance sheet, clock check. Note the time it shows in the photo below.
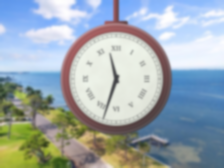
11:33
